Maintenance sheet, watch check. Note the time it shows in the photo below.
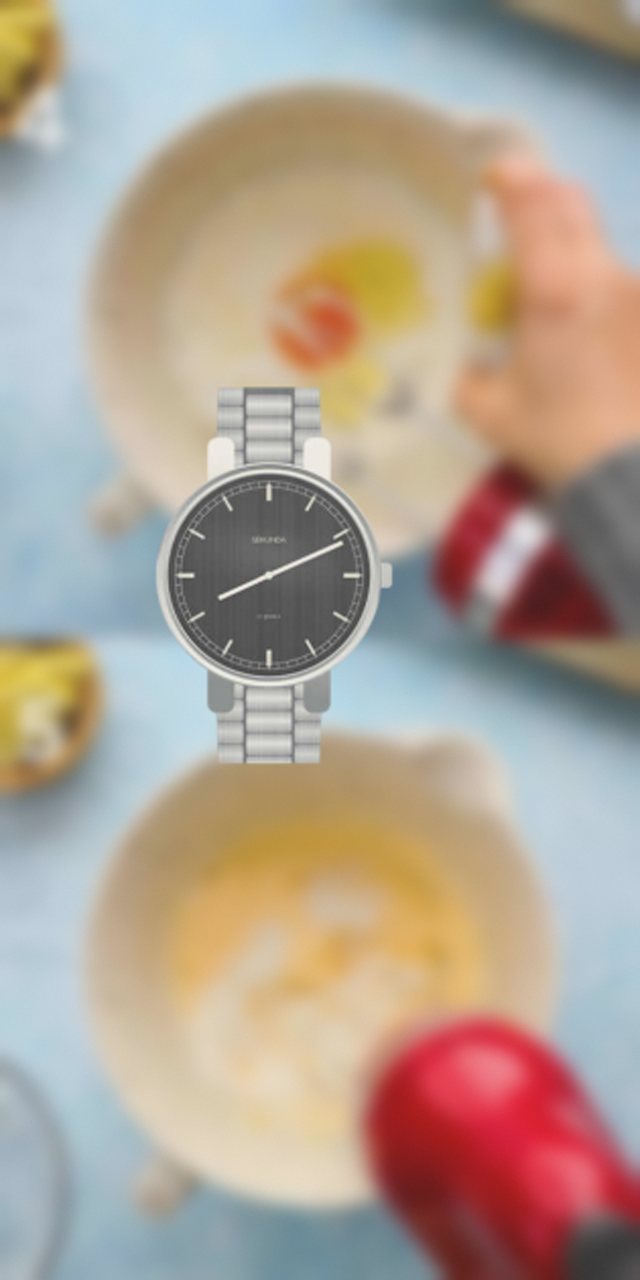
8:11
